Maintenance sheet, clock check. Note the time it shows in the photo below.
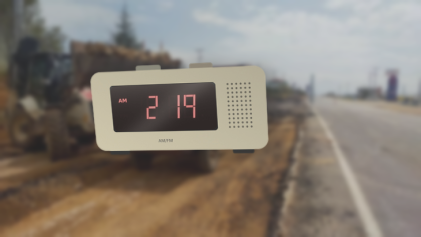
2:19
